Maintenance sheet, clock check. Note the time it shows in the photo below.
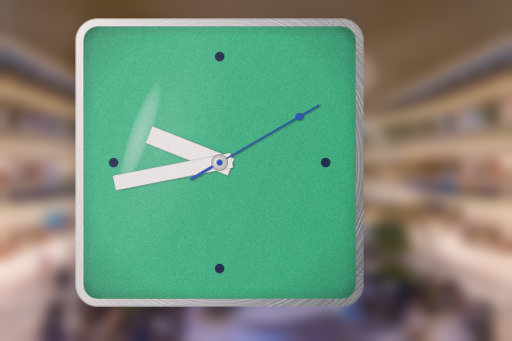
9:43:10
